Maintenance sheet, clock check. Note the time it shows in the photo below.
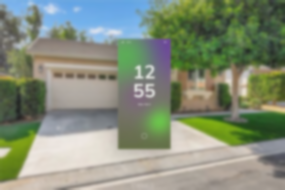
12:55
